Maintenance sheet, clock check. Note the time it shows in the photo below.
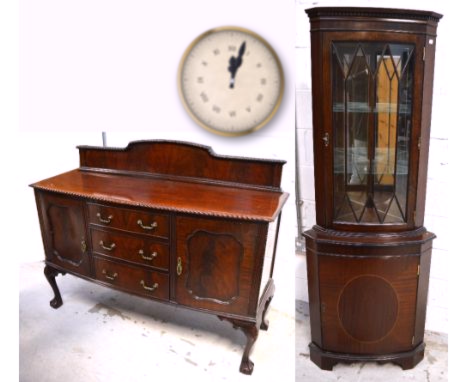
12:03
